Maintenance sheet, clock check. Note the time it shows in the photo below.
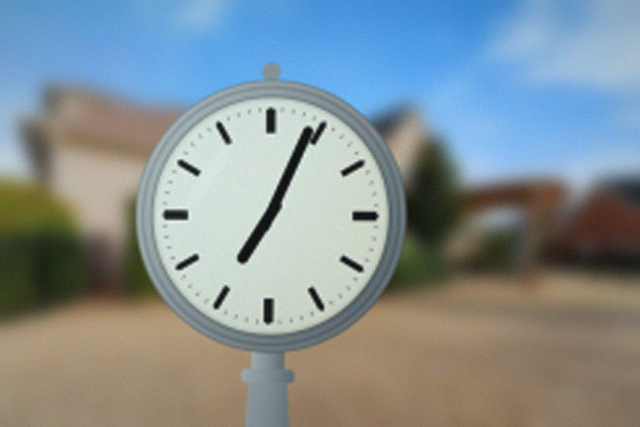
7:04
